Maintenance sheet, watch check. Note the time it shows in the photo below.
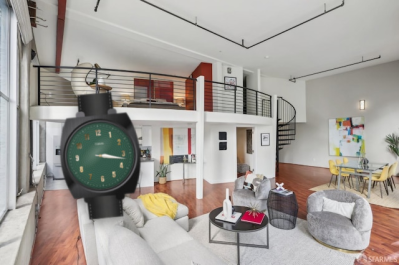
3:17
